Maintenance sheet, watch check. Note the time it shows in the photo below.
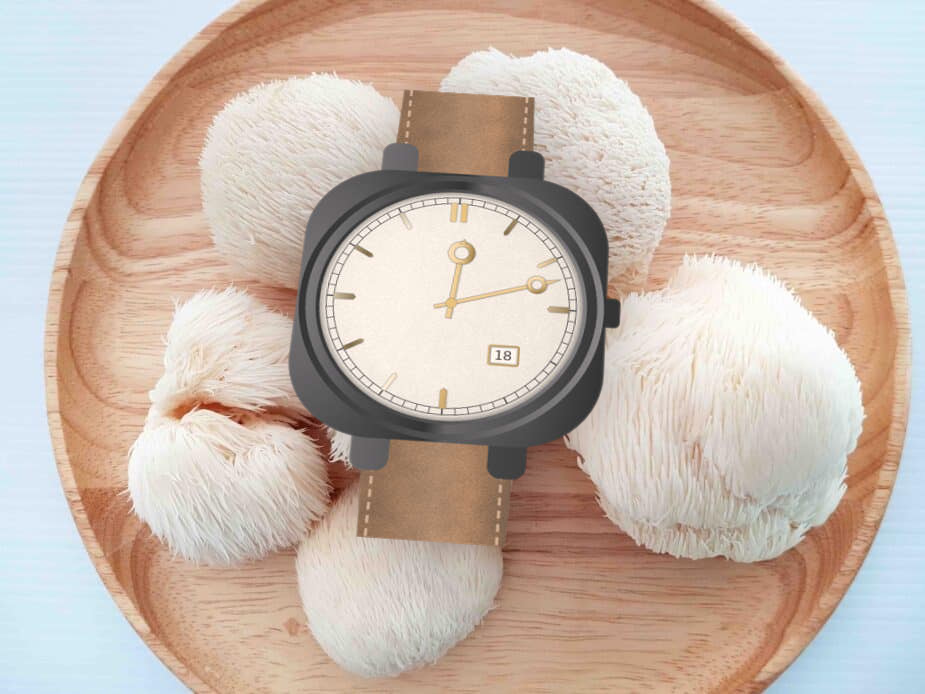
12:12
